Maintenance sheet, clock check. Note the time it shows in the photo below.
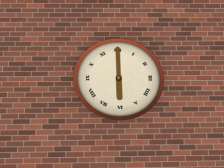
6:00
